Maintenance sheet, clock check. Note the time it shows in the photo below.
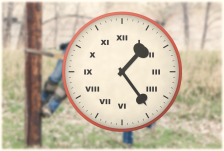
1:24
